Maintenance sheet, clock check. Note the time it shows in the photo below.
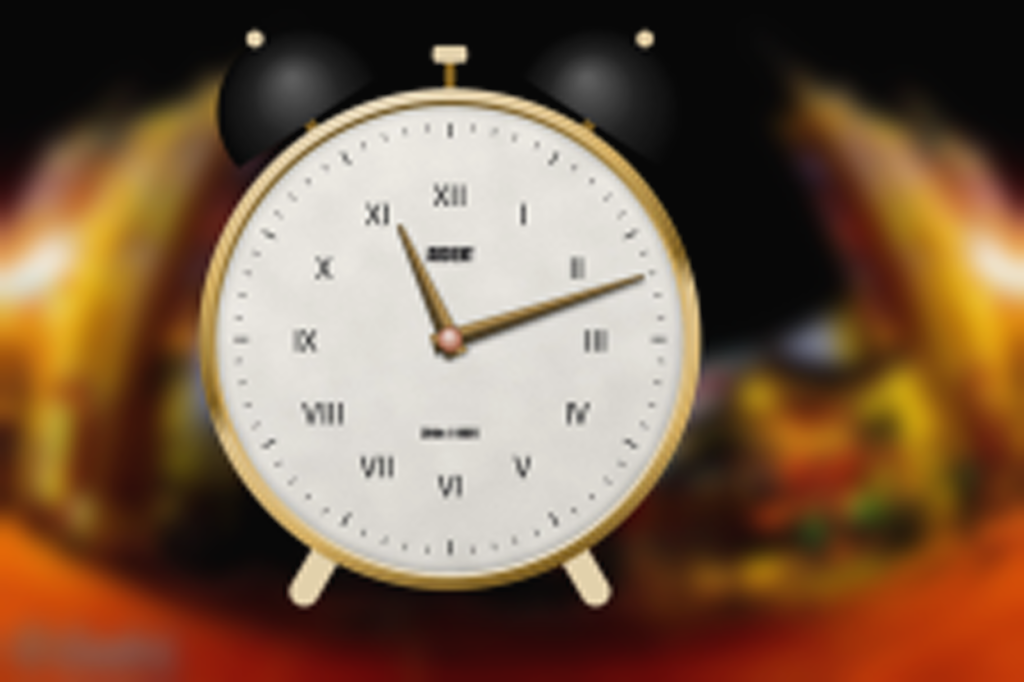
11:12
